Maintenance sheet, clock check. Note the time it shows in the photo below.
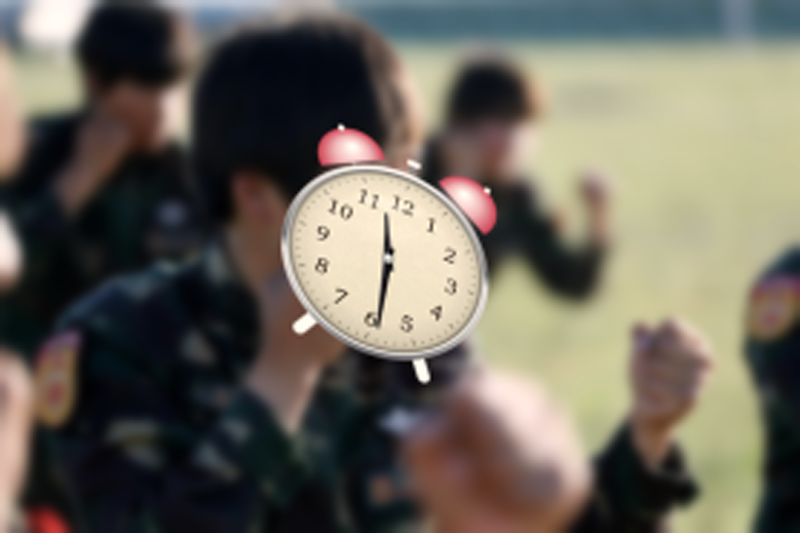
11:29
